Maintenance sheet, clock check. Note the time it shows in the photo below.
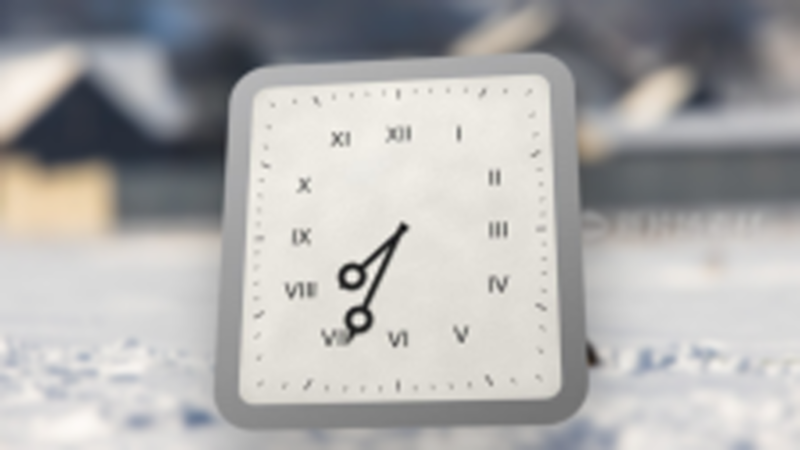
7:34
